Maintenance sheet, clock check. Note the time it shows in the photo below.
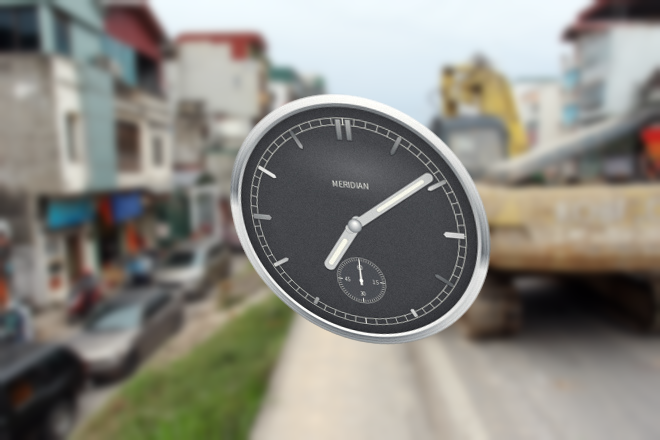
7:09
